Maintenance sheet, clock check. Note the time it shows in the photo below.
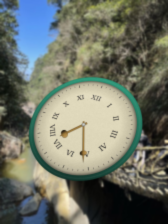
7:26
